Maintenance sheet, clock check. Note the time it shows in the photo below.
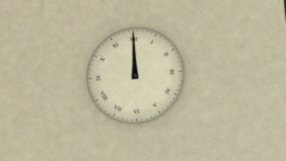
12:00
